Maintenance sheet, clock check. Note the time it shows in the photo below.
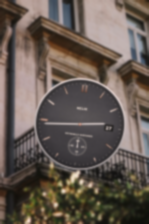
2:44
